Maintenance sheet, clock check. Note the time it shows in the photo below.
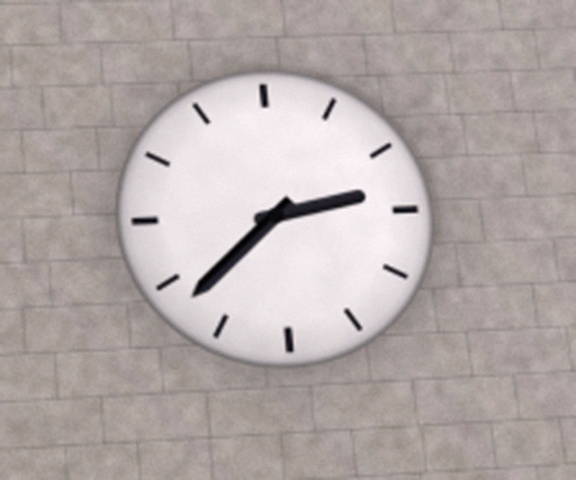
2:38
